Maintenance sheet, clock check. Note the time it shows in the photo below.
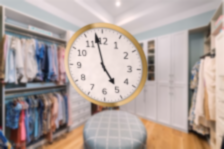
4:58
